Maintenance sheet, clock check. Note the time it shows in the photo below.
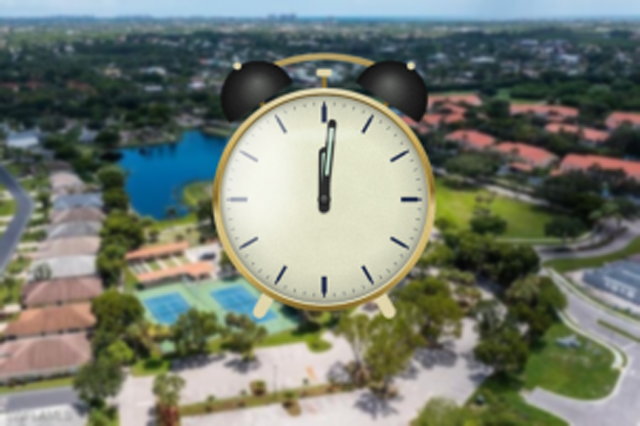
12:01
